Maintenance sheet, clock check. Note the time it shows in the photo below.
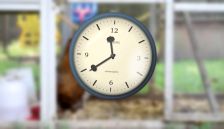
11:39
